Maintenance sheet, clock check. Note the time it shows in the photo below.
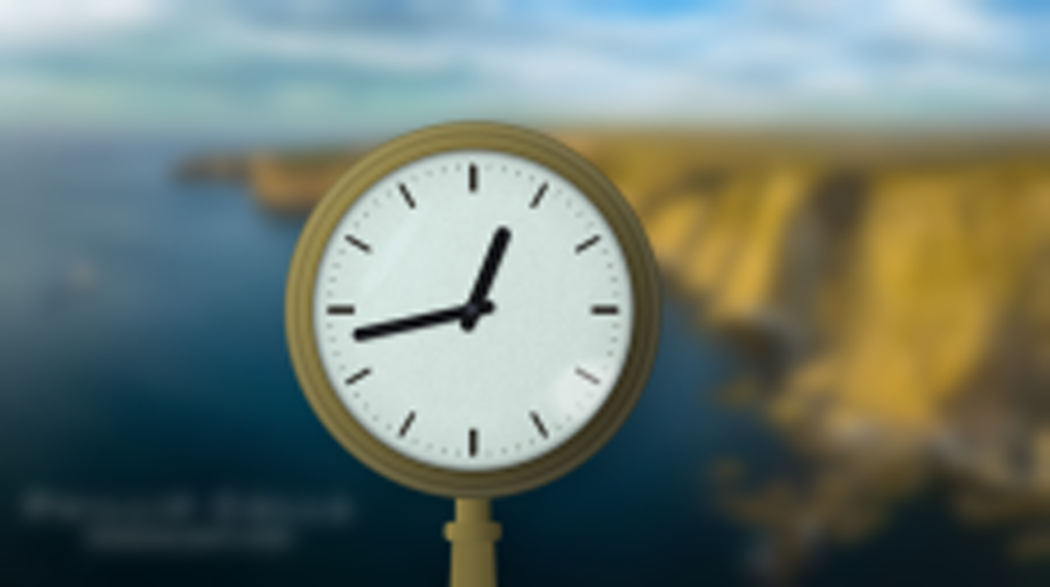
12:43
